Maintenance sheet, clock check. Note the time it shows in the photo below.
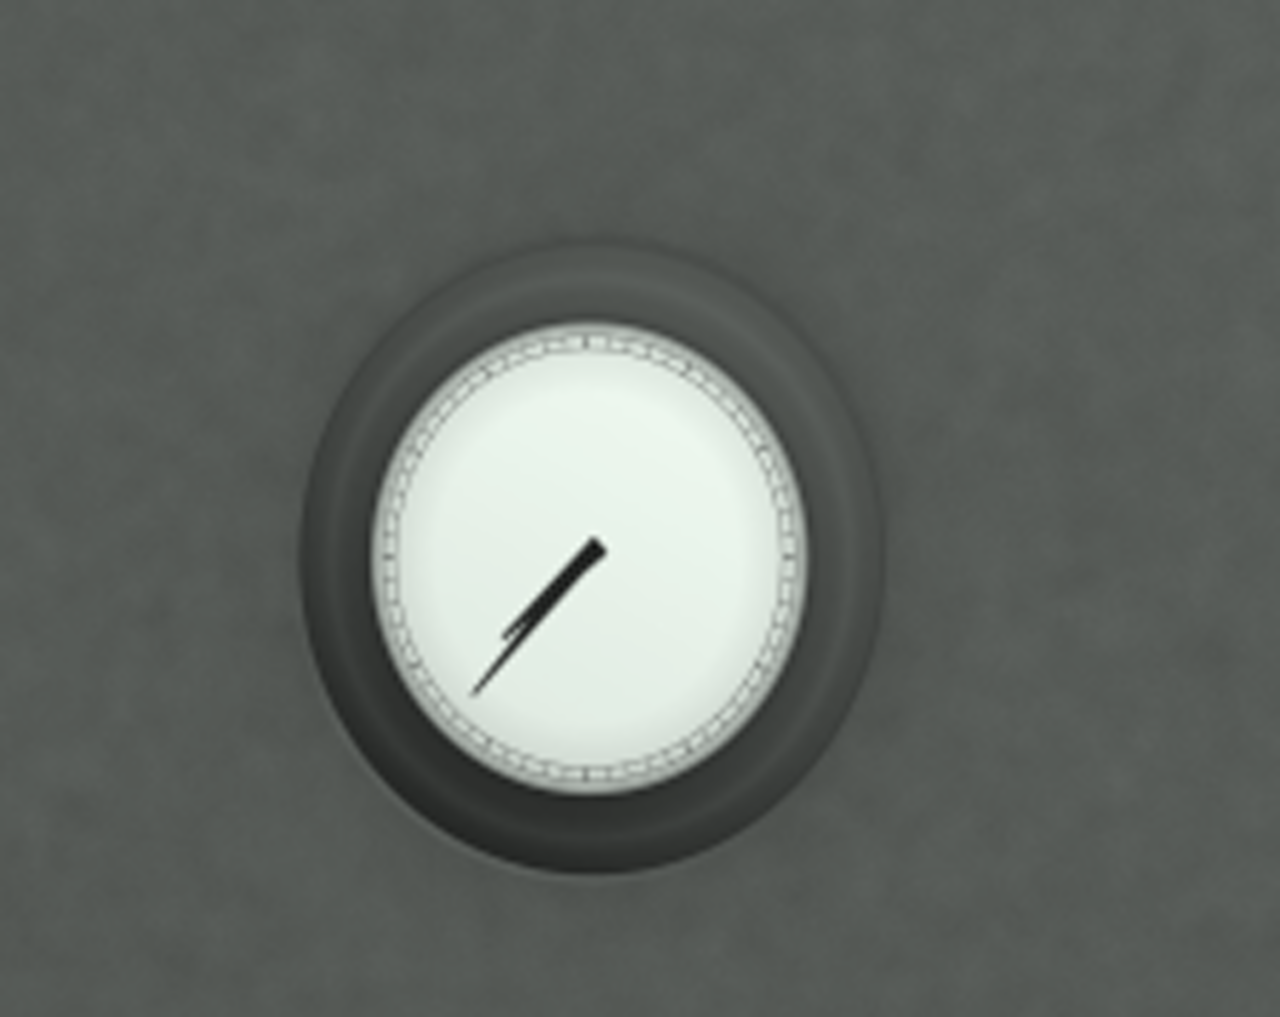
7:37
